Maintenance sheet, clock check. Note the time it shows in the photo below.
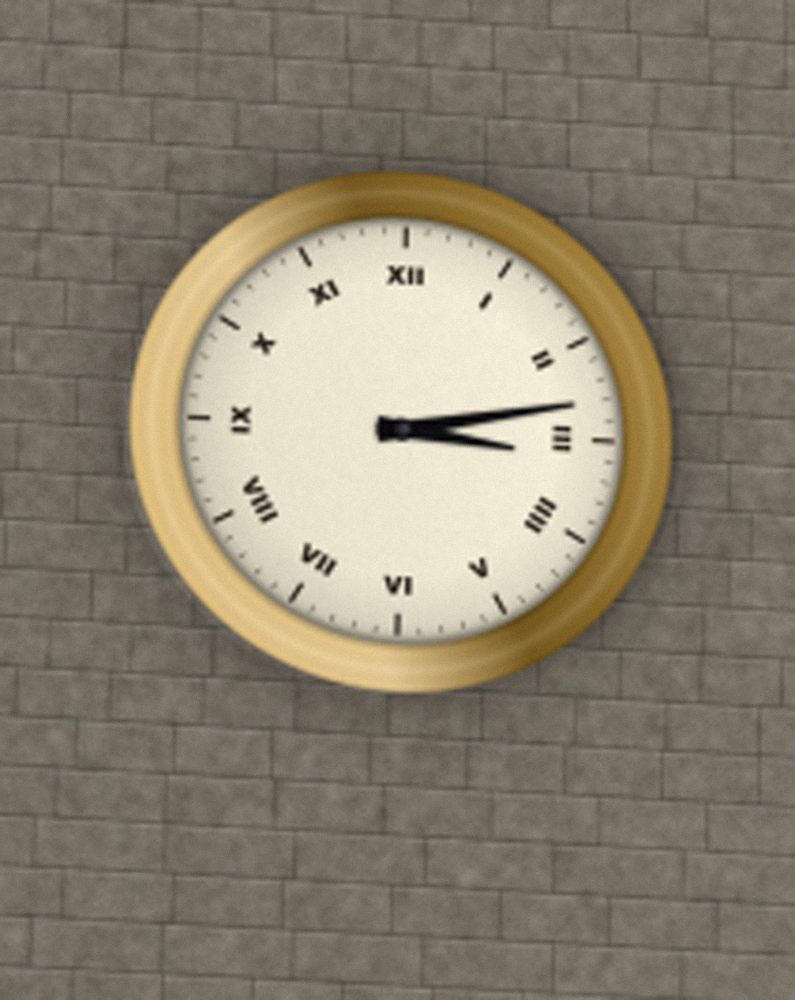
3:13
